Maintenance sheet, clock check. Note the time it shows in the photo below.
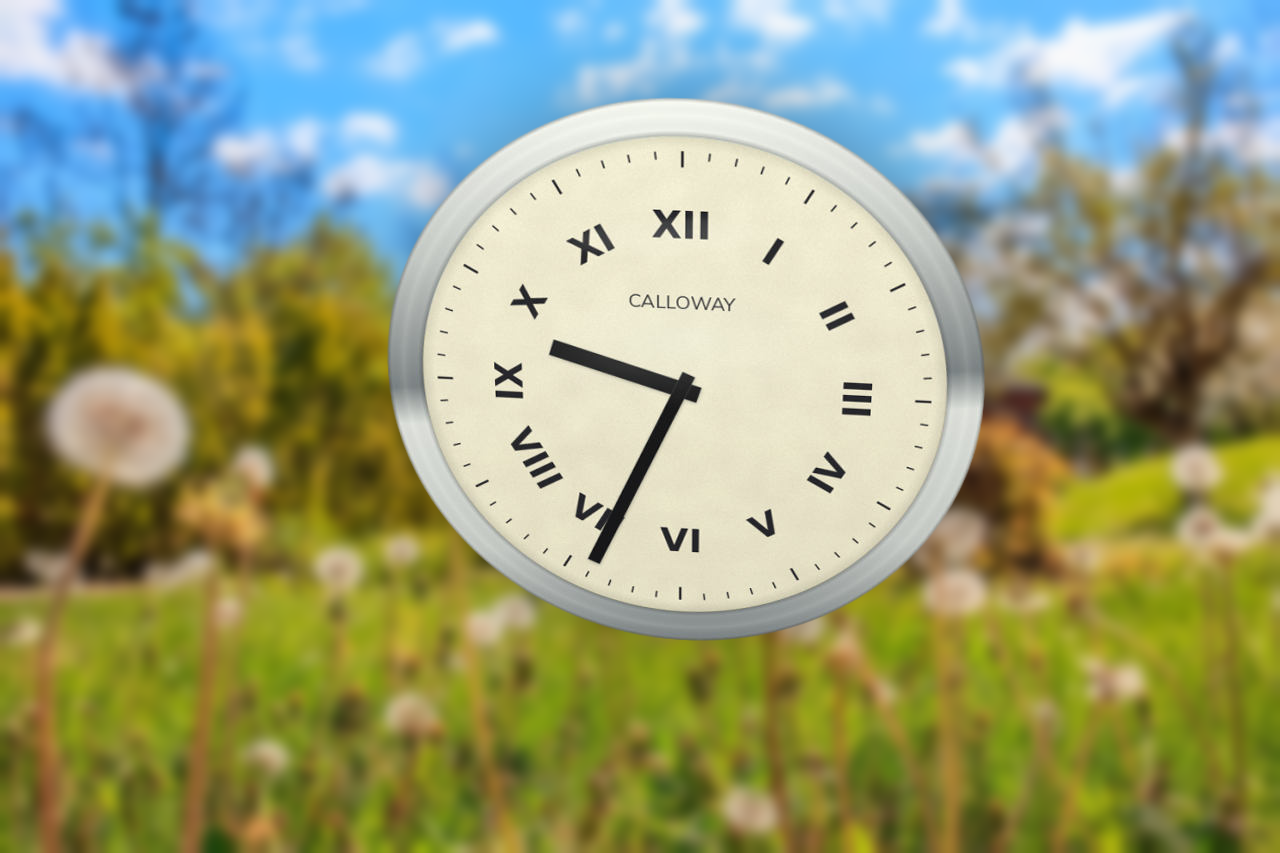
9:34
